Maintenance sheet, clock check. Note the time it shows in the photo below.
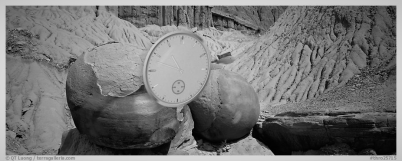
10:48
